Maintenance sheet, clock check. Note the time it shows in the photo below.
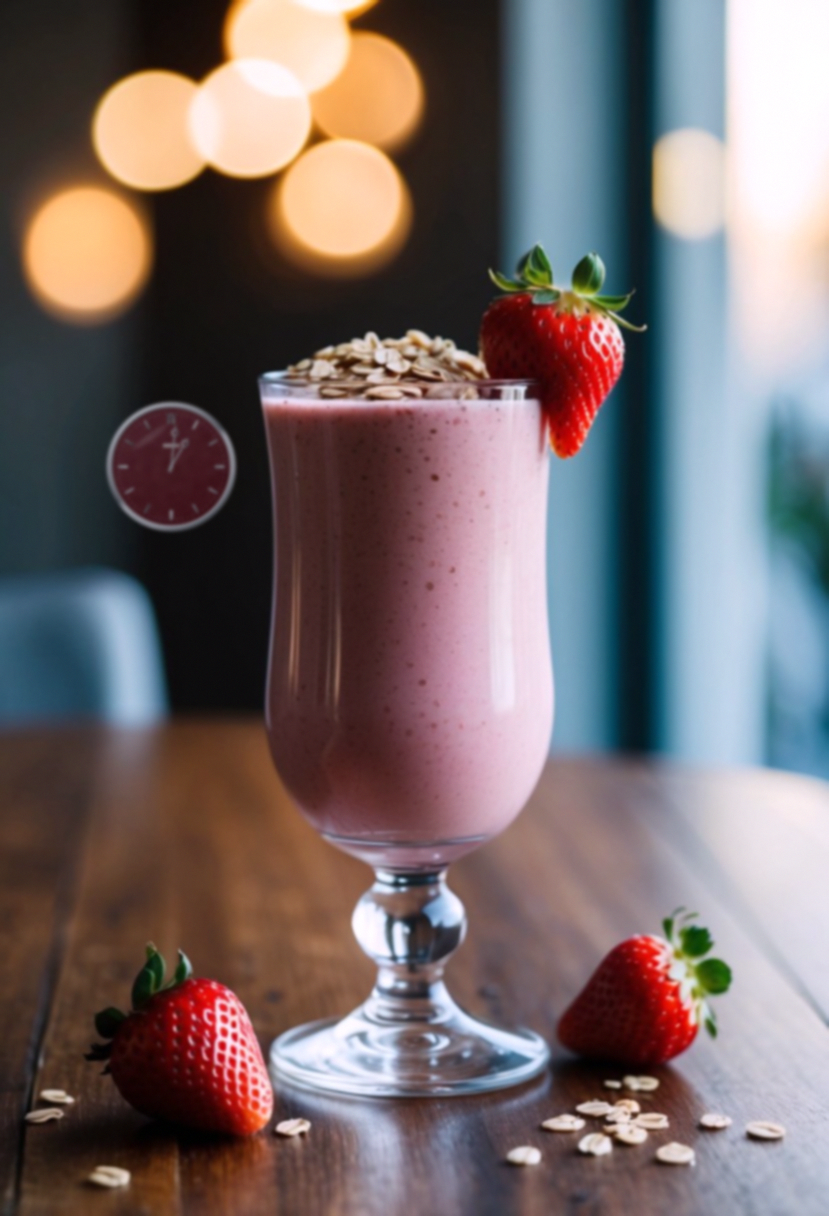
1:01
